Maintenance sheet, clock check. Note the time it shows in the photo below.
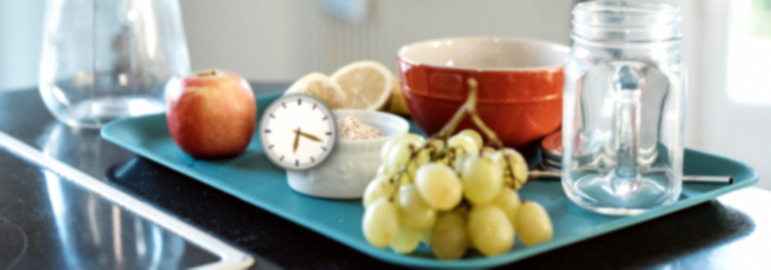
6:18
